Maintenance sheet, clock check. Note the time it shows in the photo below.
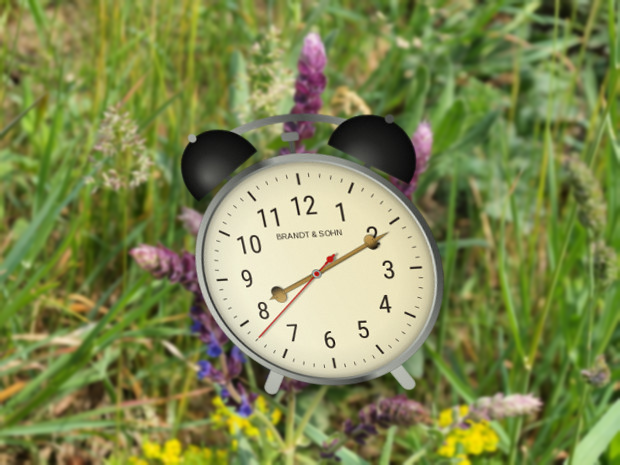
8:10:38
